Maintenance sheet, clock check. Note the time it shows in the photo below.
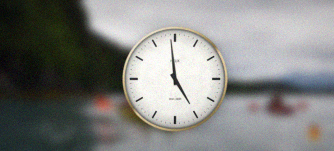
4:59
